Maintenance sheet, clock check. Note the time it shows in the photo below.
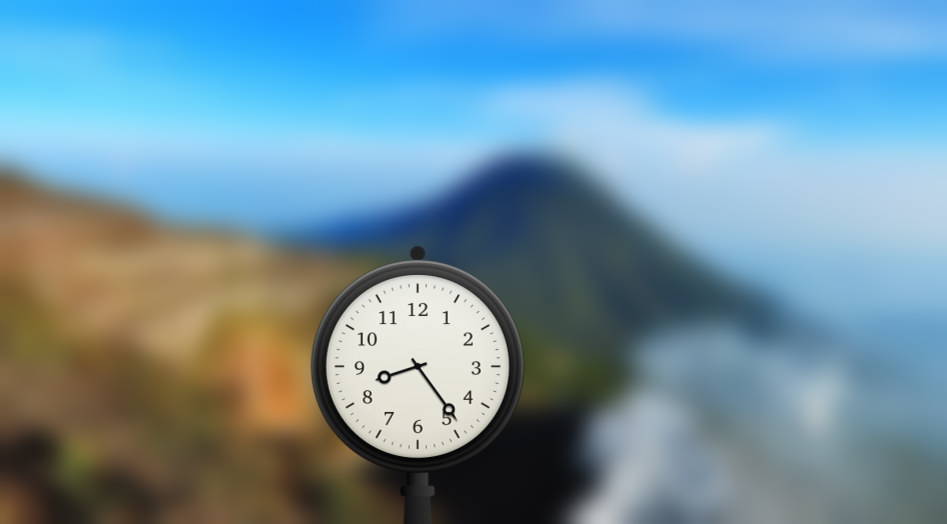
8:24
